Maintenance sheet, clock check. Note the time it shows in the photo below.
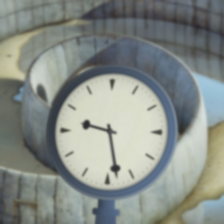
9:28
